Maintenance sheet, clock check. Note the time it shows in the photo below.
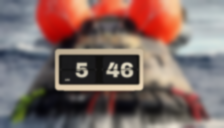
5:46
